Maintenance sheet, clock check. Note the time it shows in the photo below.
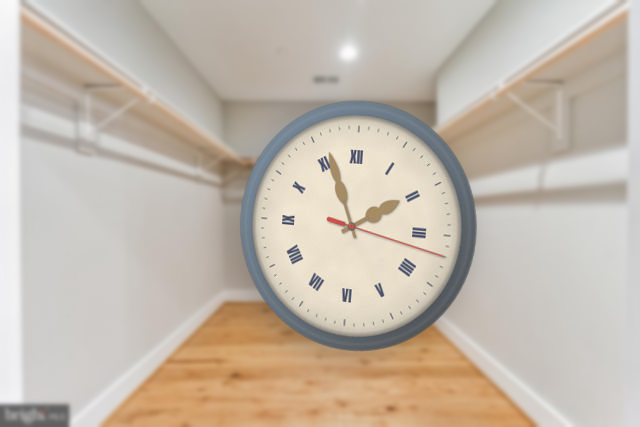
1:56:17
